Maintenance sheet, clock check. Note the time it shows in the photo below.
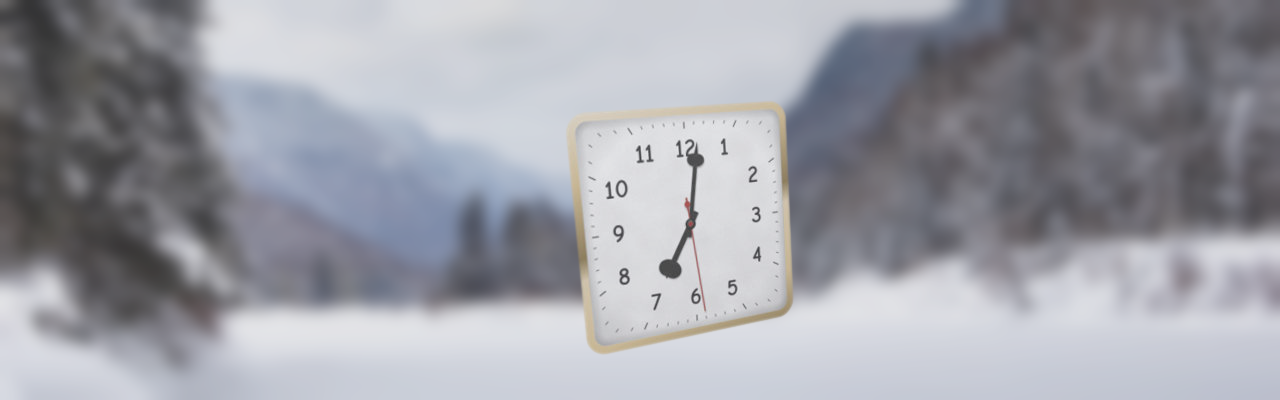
7:01:29
